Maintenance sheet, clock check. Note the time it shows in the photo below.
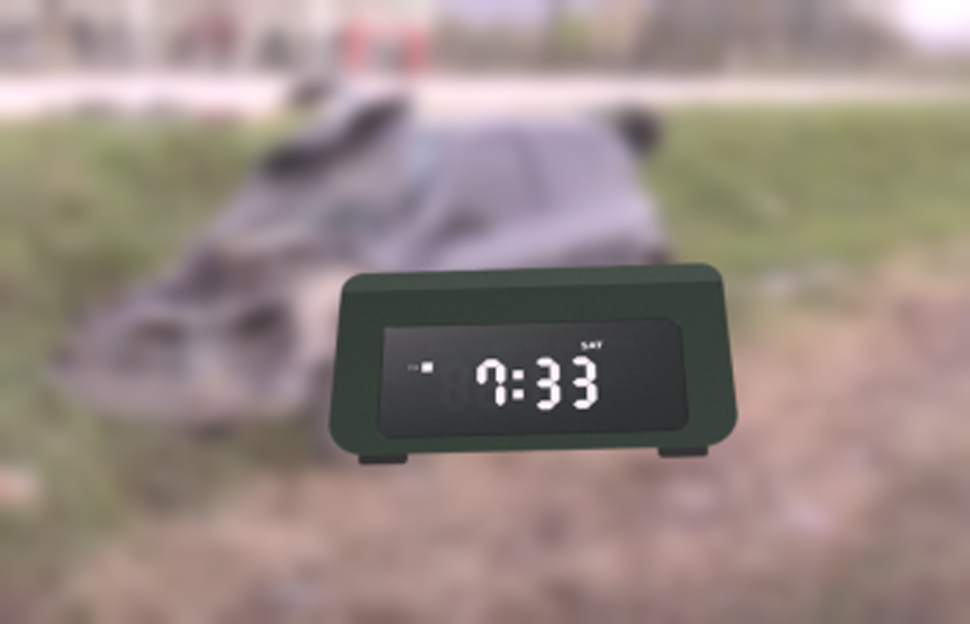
7:33
